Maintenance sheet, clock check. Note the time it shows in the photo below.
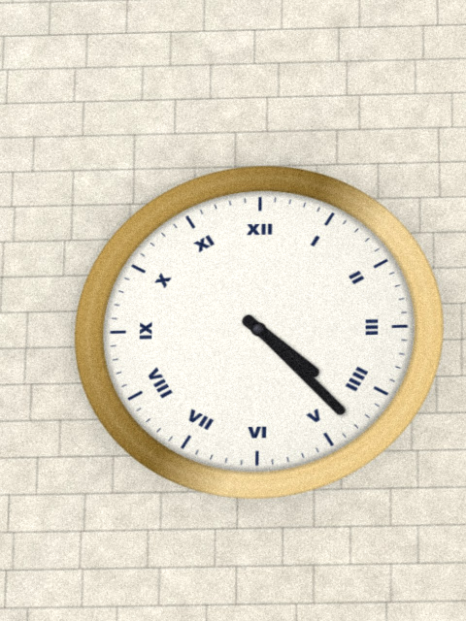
4:23
